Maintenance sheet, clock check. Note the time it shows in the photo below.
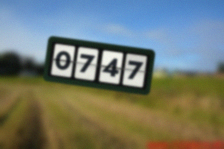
7:47
